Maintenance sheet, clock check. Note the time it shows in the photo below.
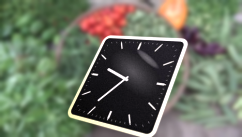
9:36
